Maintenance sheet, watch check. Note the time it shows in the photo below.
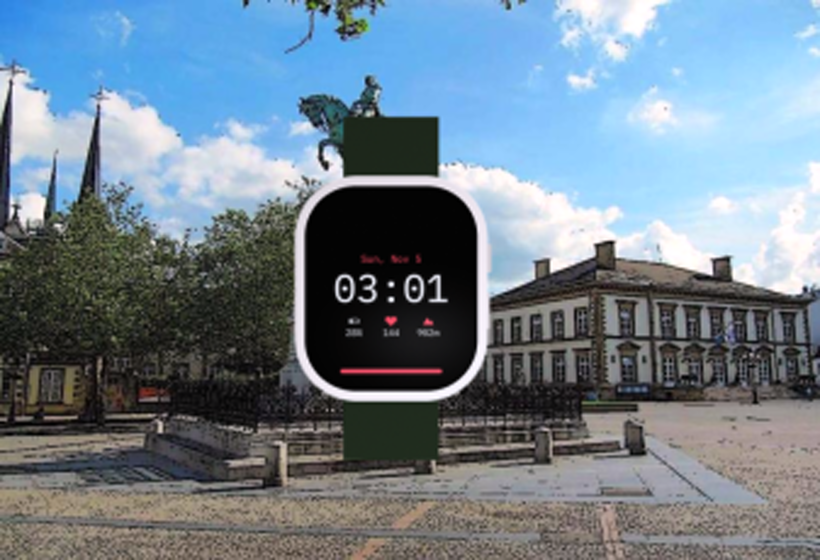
3:01
